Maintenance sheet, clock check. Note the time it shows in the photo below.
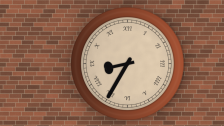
8:35
